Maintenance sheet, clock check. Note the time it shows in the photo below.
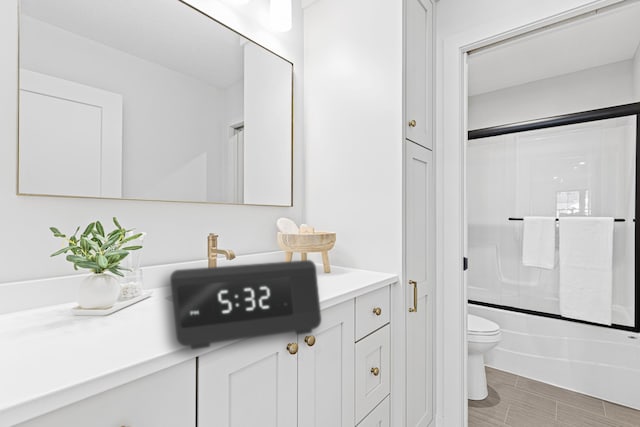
5:32
